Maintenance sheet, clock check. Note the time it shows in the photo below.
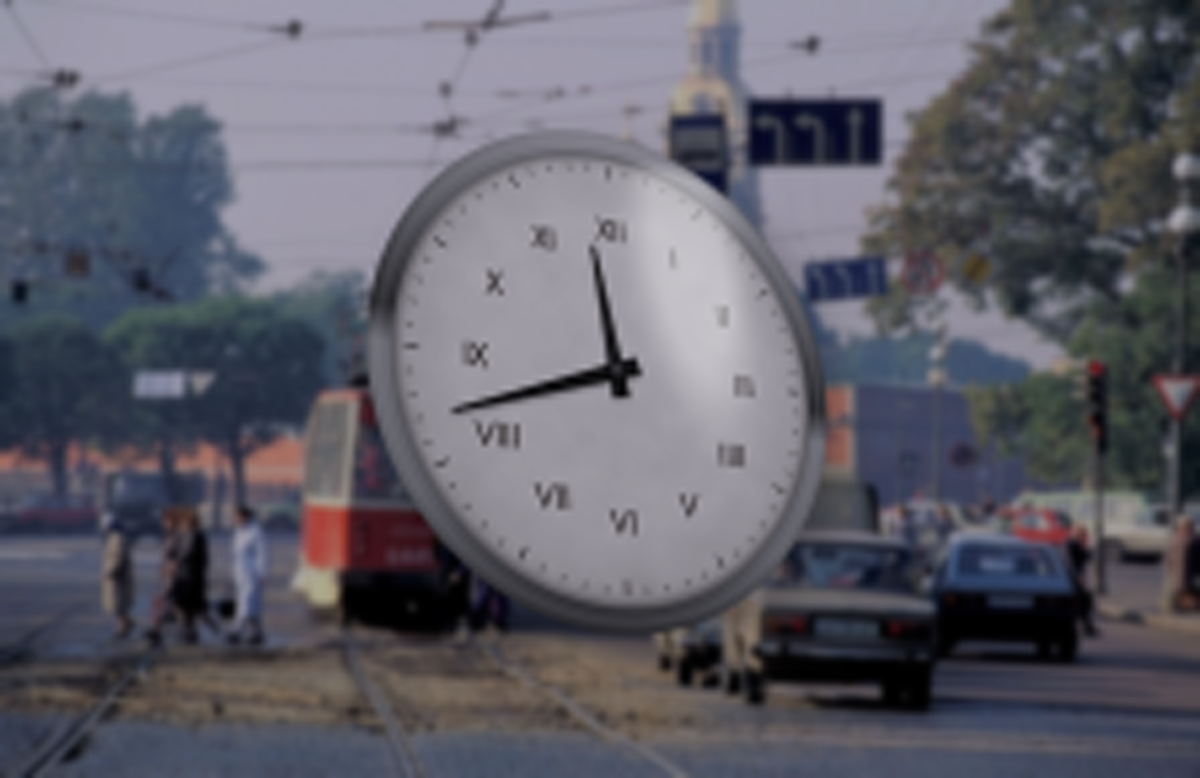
11:42
